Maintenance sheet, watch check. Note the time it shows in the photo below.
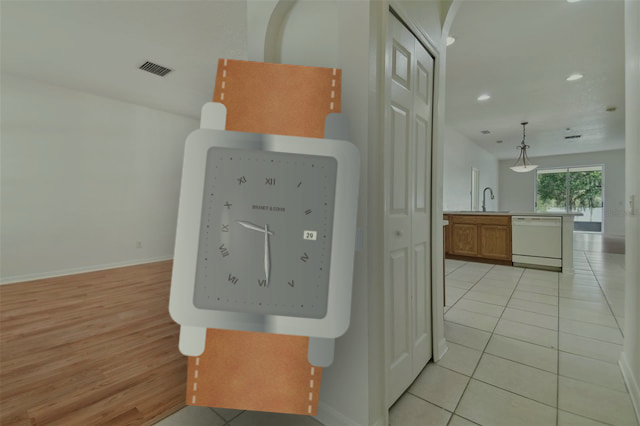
9:29
